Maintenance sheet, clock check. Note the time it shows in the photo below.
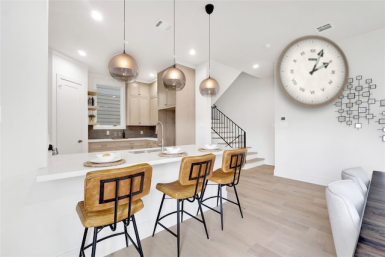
2:04
